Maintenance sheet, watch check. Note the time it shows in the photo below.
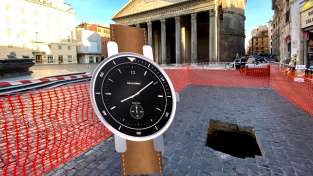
8:09
